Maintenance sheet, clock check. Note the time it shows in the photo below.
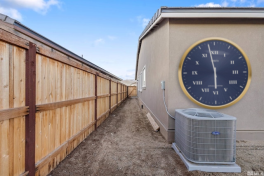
5:58
